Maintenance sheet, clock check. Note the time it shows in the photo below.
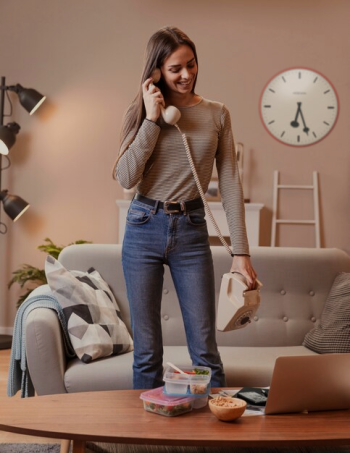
6:27
